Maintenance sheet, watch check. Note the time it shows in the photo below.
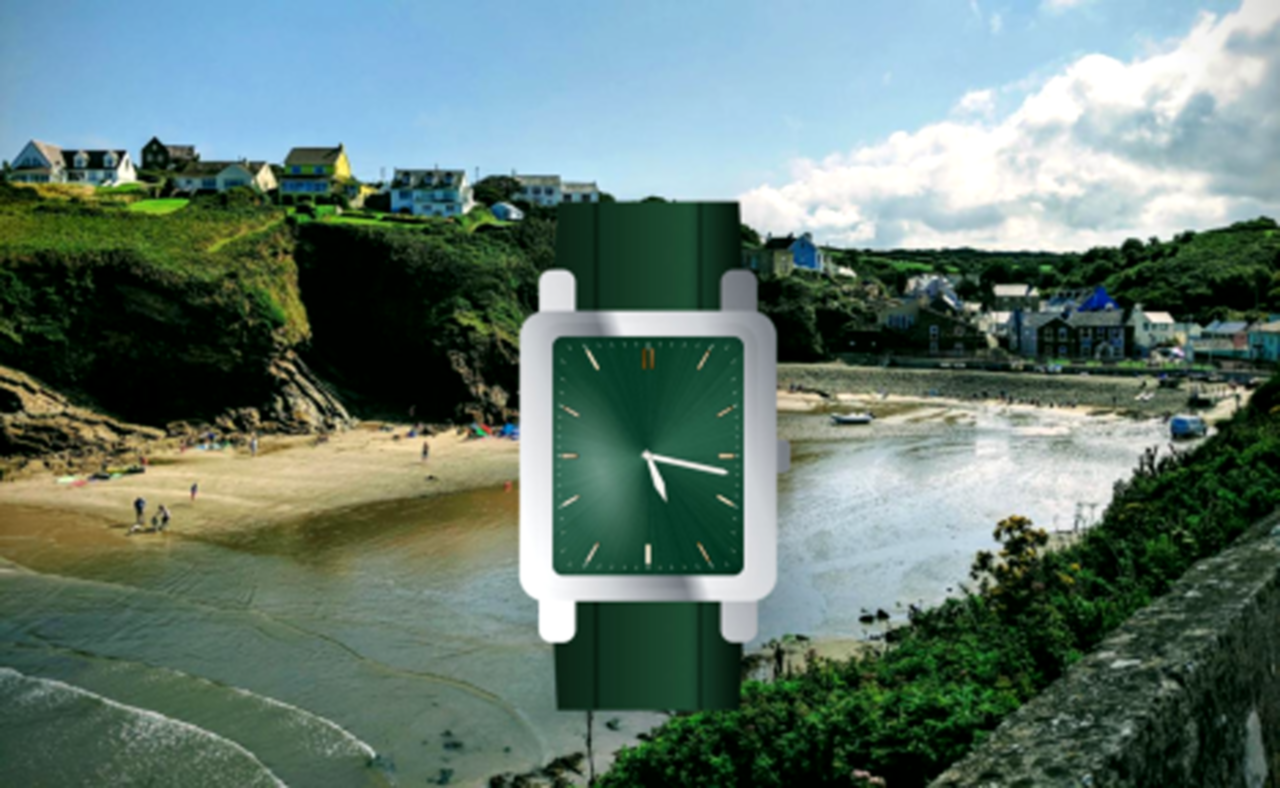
5:17
